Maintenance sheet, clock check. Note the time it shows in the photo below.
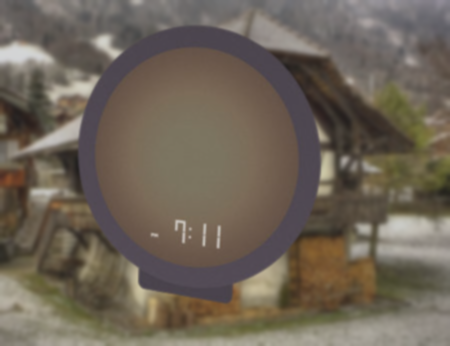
7:11
